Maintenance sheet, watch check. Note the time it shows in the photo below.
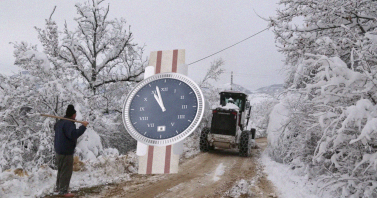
10:57
